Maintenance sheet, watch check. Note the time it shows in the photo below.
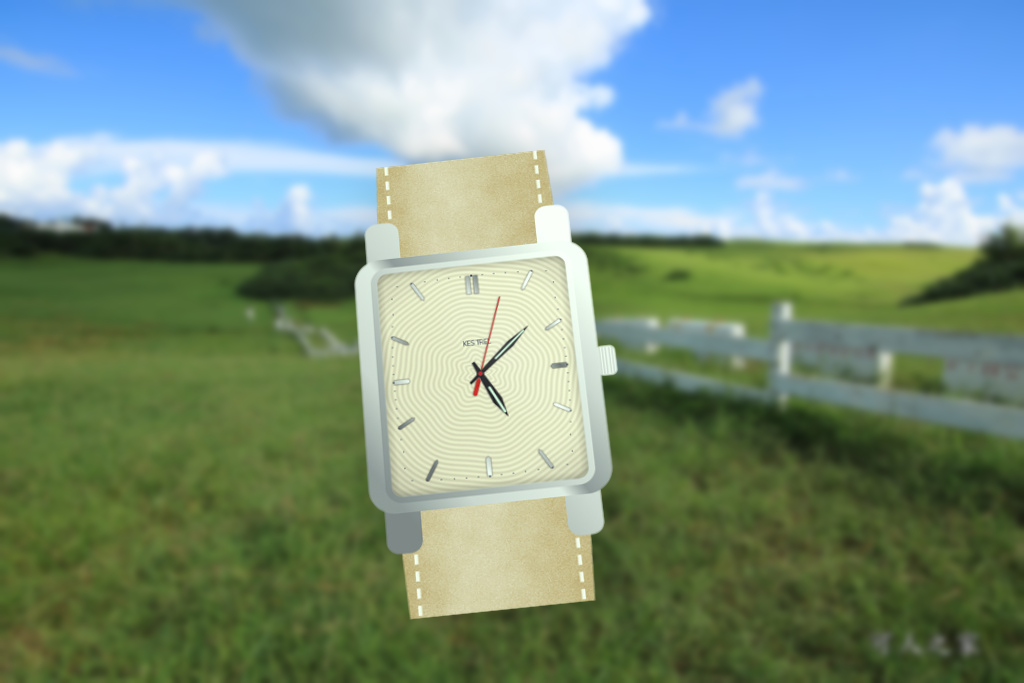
5:08:03
